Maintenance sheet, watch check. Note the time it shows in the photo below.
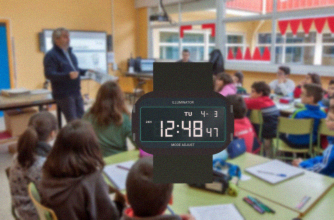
12:48:47
